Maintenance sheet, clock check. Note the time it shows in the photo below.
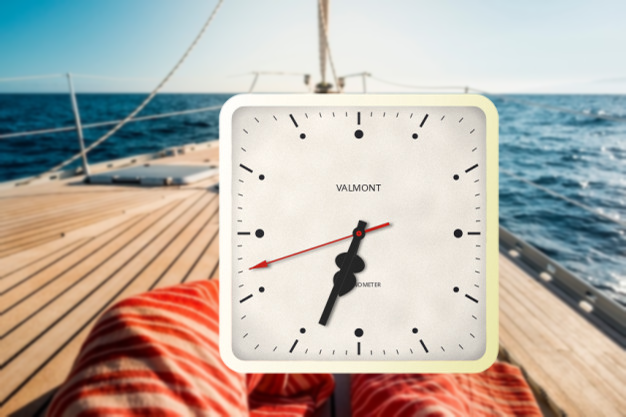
6:33:42
